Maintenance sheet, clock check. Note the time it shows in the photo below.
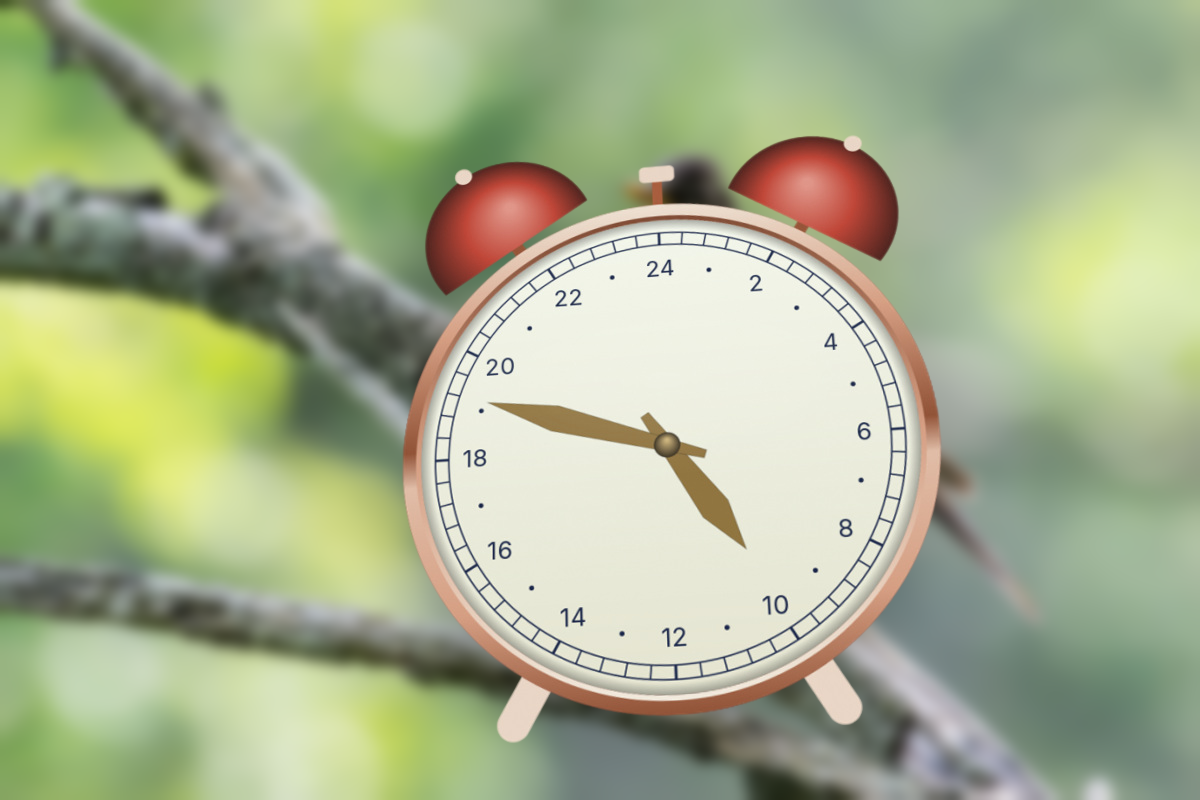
9:48
